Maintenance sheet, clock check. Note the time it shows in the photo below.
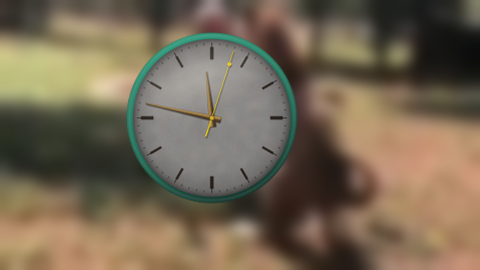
11:47:03
